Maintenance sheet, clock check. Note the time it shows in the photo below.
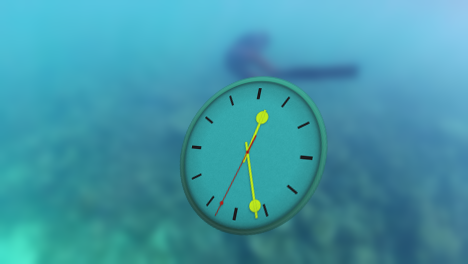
12:26:33
